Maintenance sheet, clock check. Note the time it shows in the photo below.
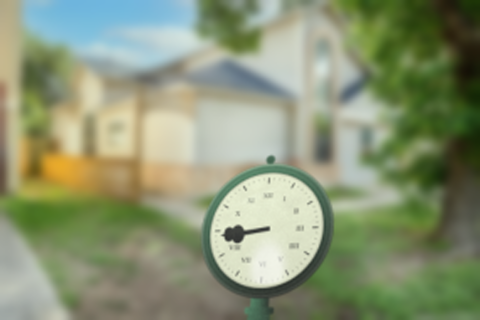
8:44
